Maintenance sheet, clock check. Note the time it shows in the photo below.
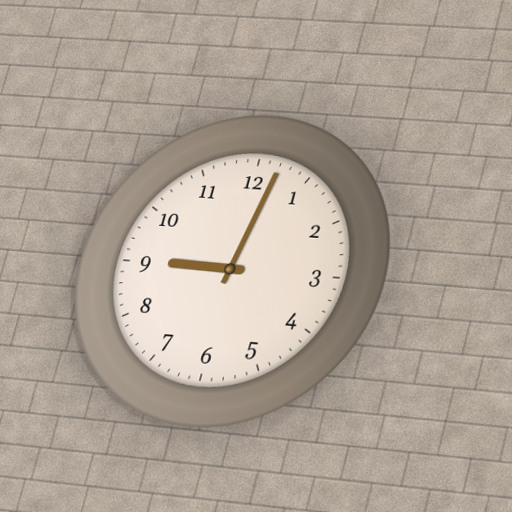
9:02
